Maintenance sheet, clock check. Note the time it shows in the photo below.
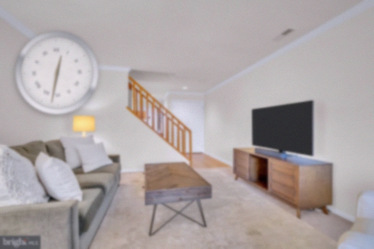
12:32
